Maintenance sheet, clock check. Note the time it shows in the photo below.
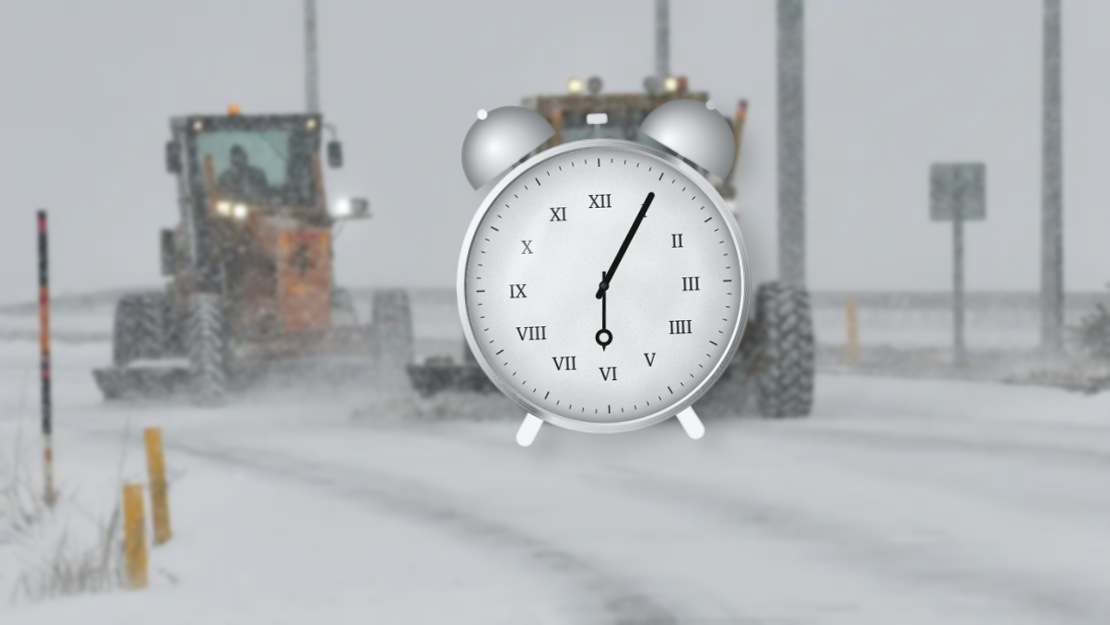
6:05
